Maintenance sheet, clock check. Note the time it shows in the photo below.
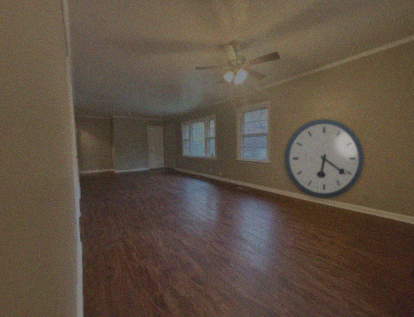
6:21
